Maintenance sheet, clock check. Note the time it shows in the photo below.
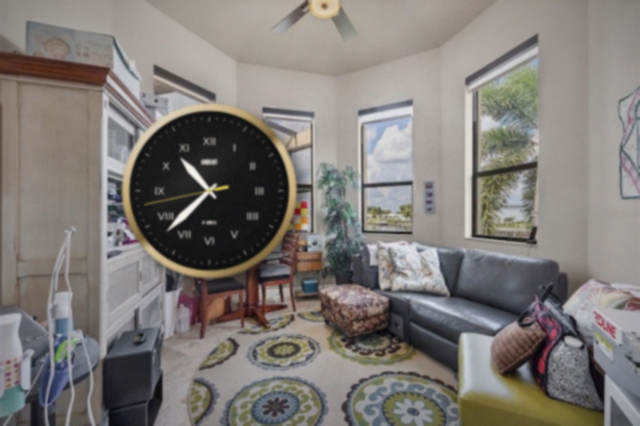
10:37:43
